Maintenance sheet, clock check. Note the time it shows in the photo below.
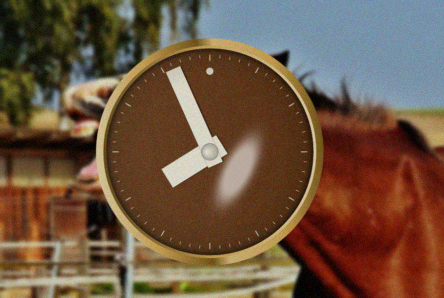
7:56
